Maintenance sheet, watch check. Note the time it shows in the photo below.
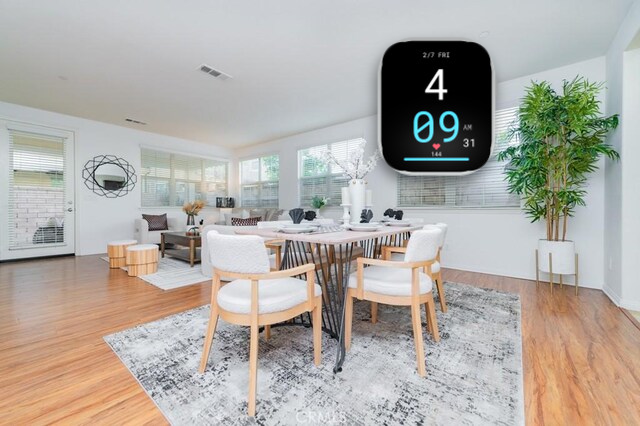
4:09:31
